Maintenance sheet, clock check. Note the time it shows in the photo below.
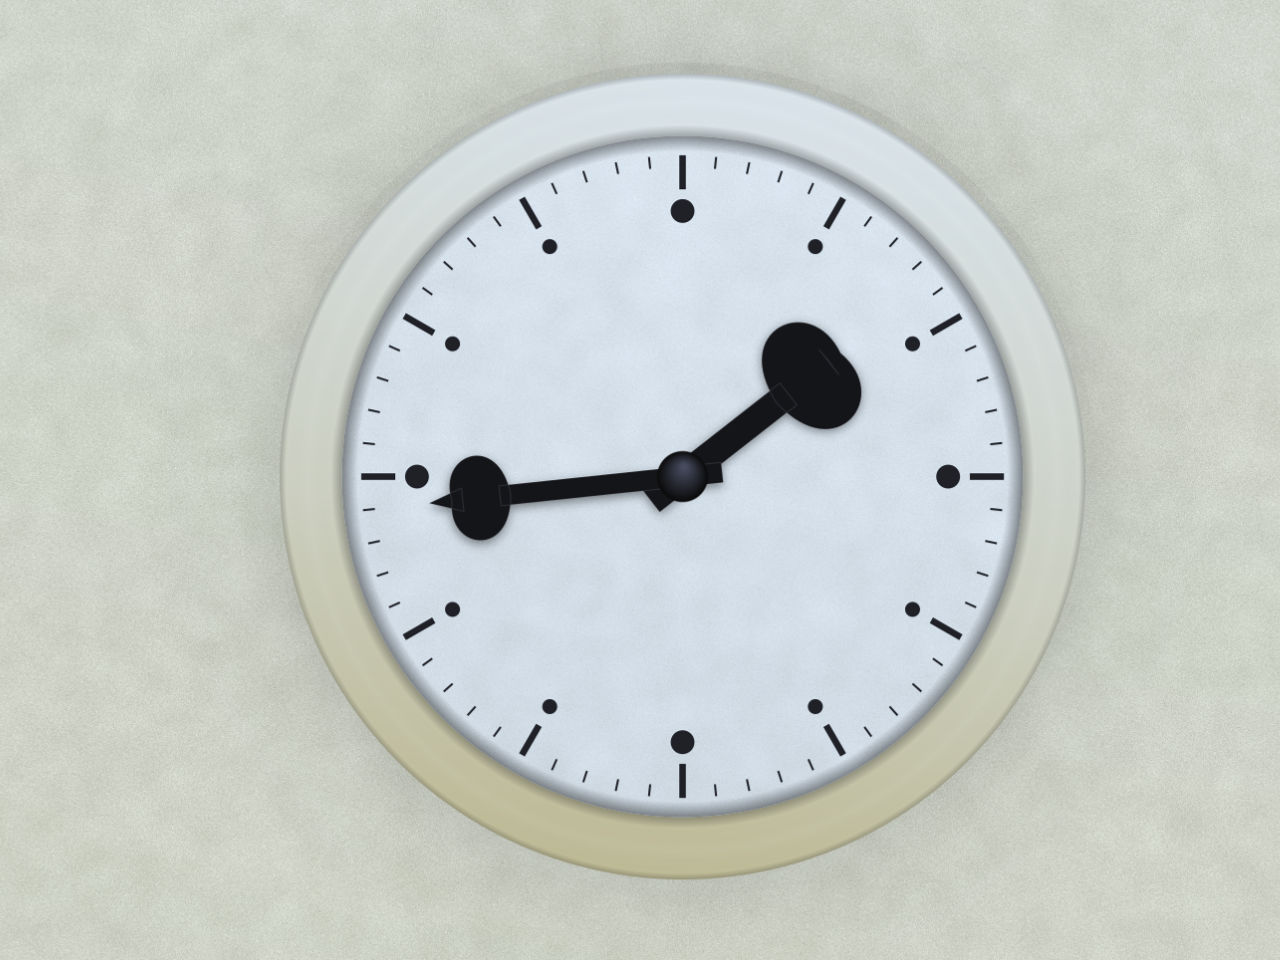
1:44
